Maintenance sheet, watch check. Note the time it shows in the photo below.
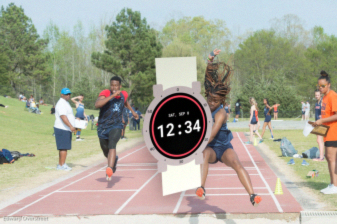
12:34
